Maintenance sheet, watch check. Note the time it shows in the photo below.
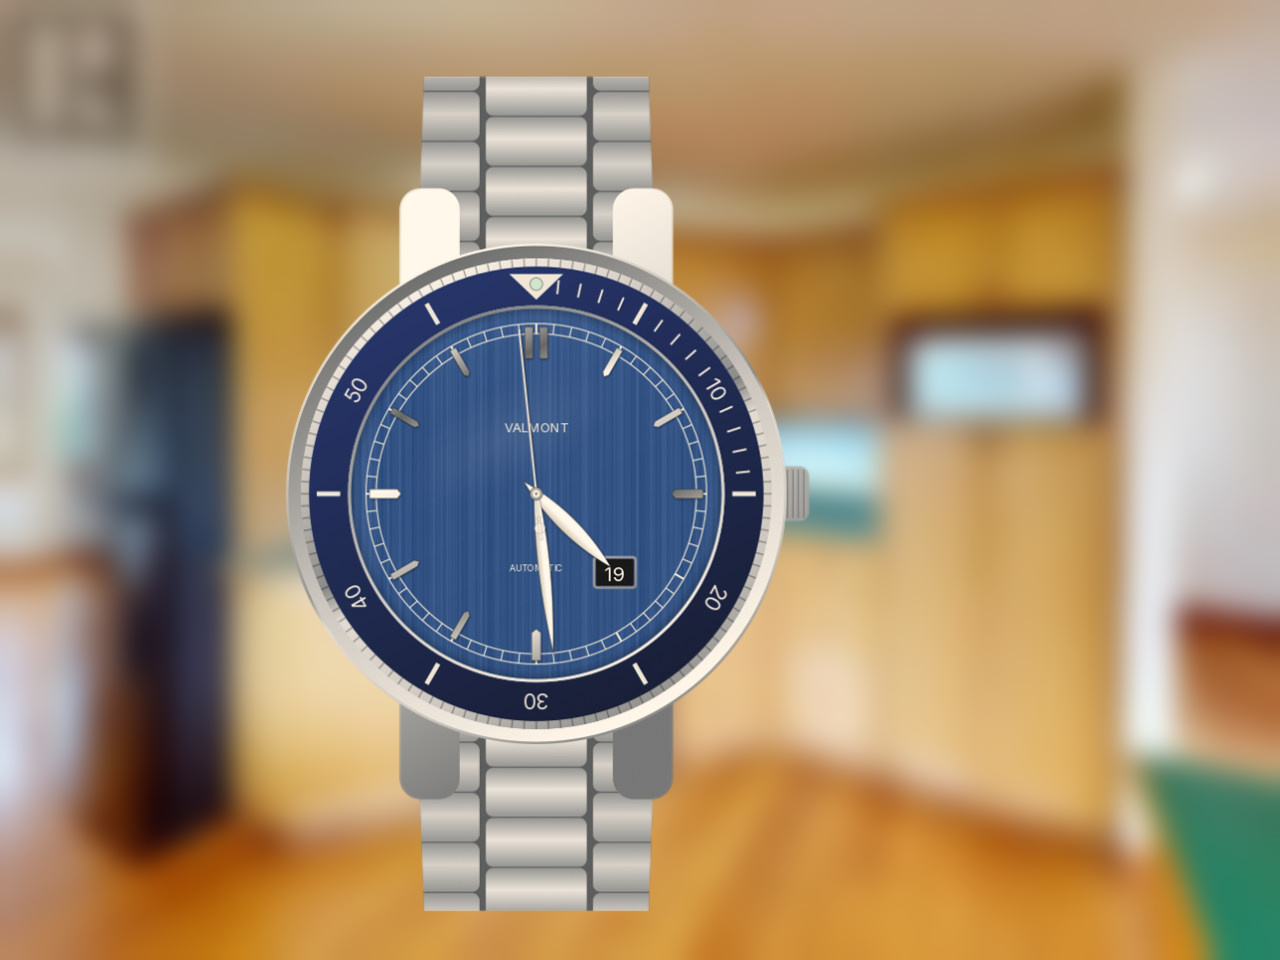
4:28:59
